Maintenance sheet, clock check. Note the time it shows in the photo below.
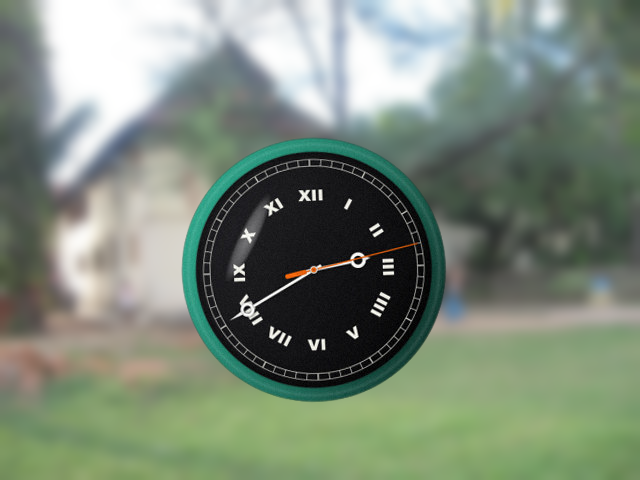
2:40:13
